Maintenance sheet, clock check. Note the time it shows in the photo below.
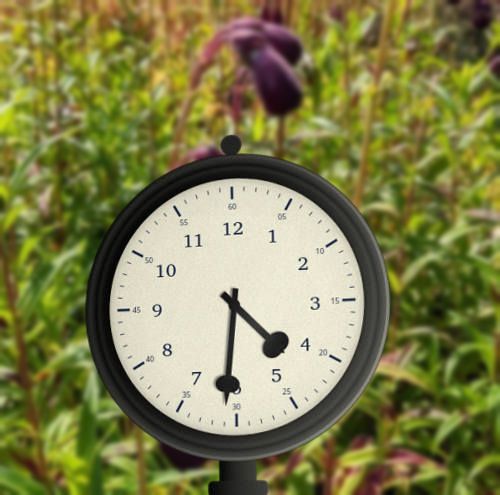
4:31
